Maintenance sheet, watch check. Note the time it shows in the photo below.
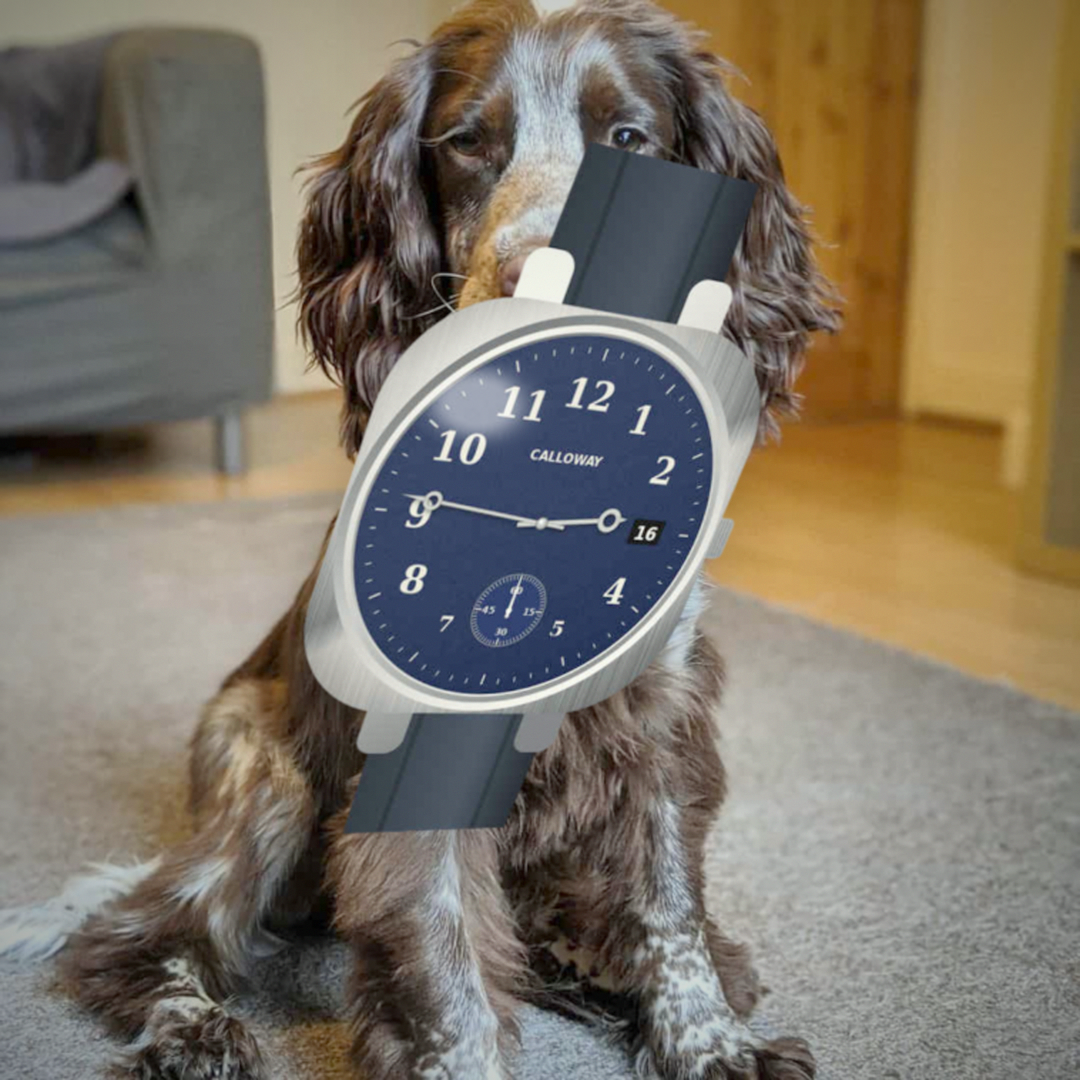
2:46
